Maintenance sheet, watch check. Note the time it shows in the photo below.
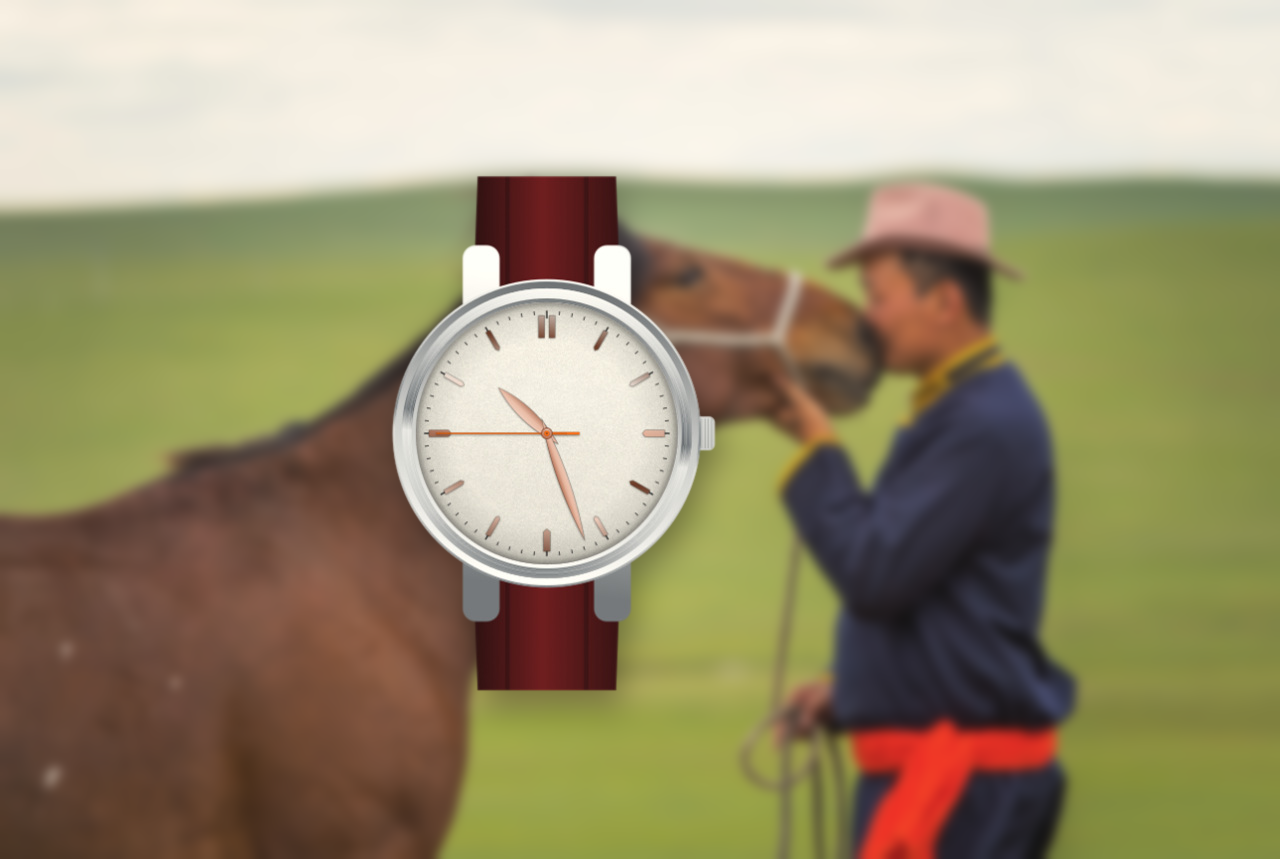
10:26:45
